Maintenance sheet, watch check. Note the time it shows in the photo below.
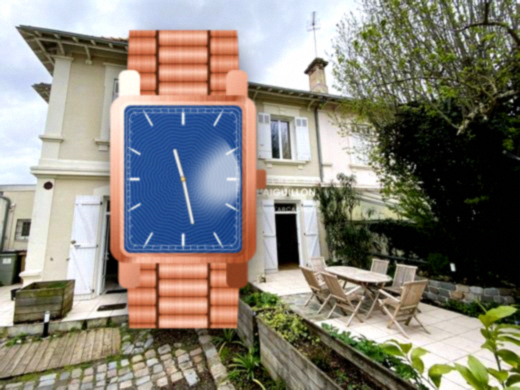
11:28
